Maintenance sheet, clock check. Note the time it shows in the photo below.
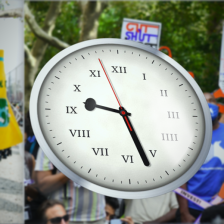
9:26:57
